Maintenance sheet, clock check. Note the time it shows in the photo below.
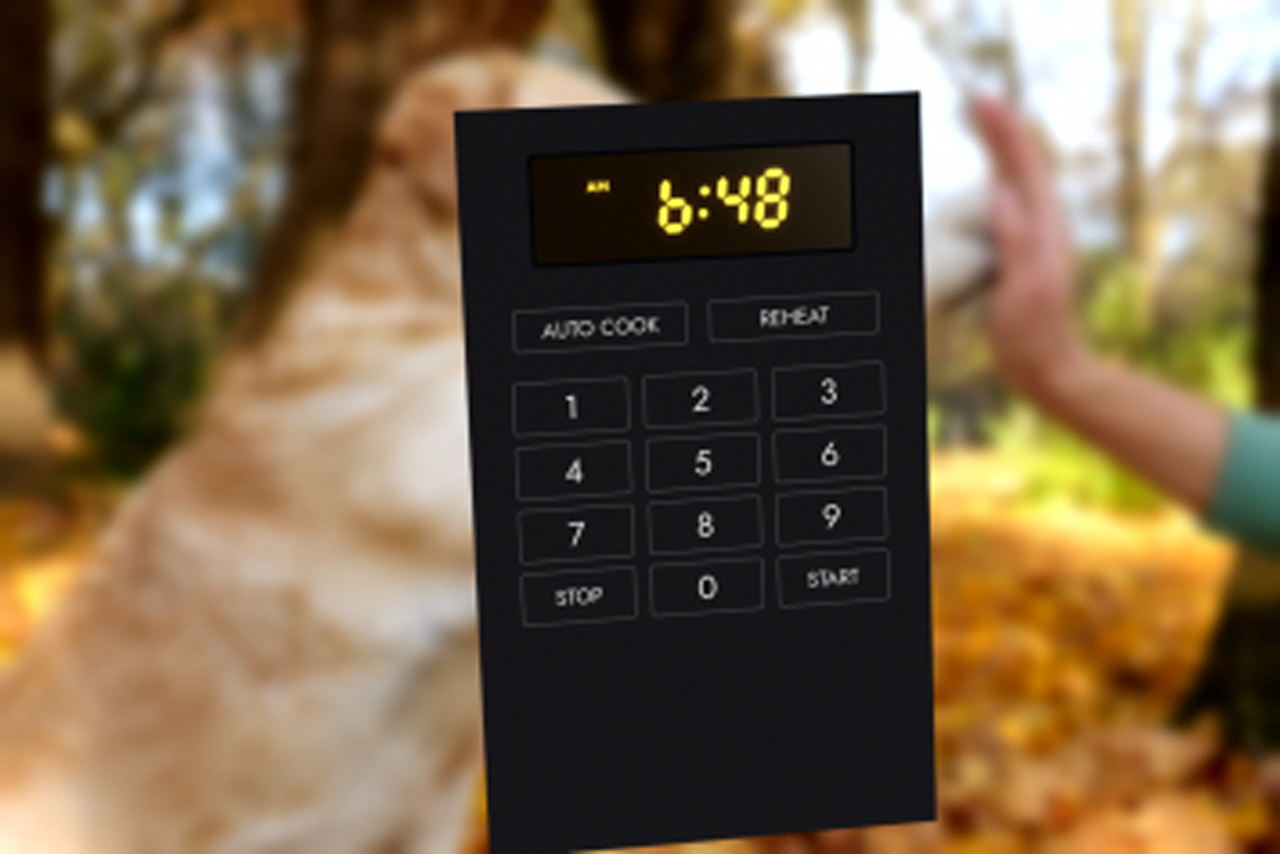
6:48
